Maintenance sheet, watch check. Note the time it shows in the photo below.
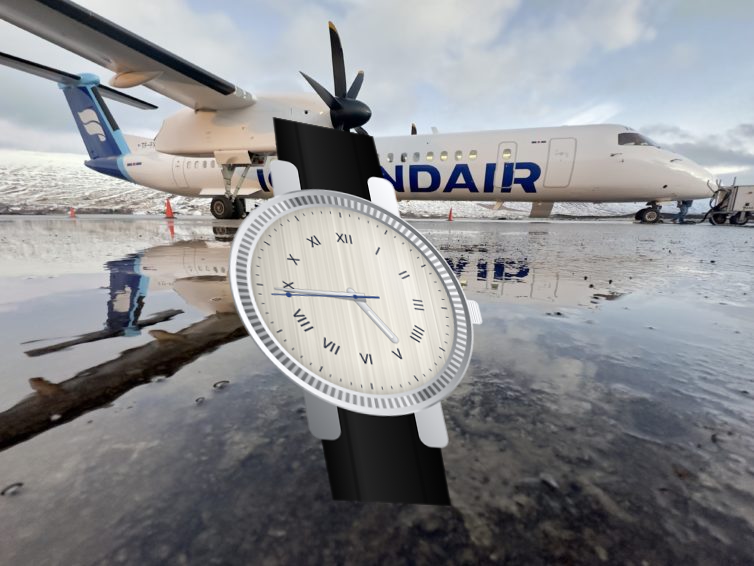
4:44:44
